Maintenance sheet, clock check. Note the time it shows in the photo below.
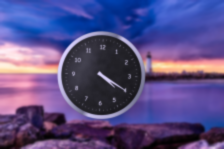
4:20
